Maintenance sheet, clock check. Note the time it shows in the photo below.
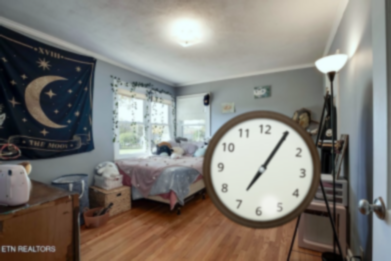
7:05
